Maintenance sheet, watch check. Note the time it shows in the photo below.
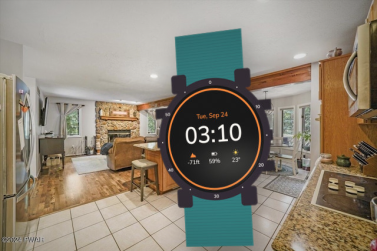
3:10
